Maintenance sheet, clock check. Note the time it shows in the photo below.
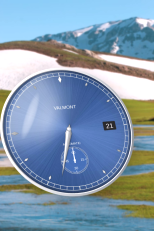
6:33
